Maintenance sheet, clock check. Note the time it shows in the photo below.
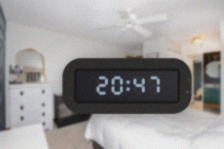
20:47
